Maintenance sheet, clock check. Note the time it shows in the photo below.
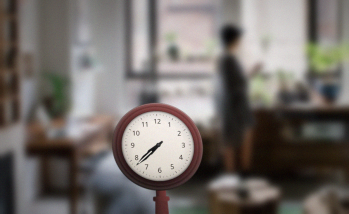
7:38
